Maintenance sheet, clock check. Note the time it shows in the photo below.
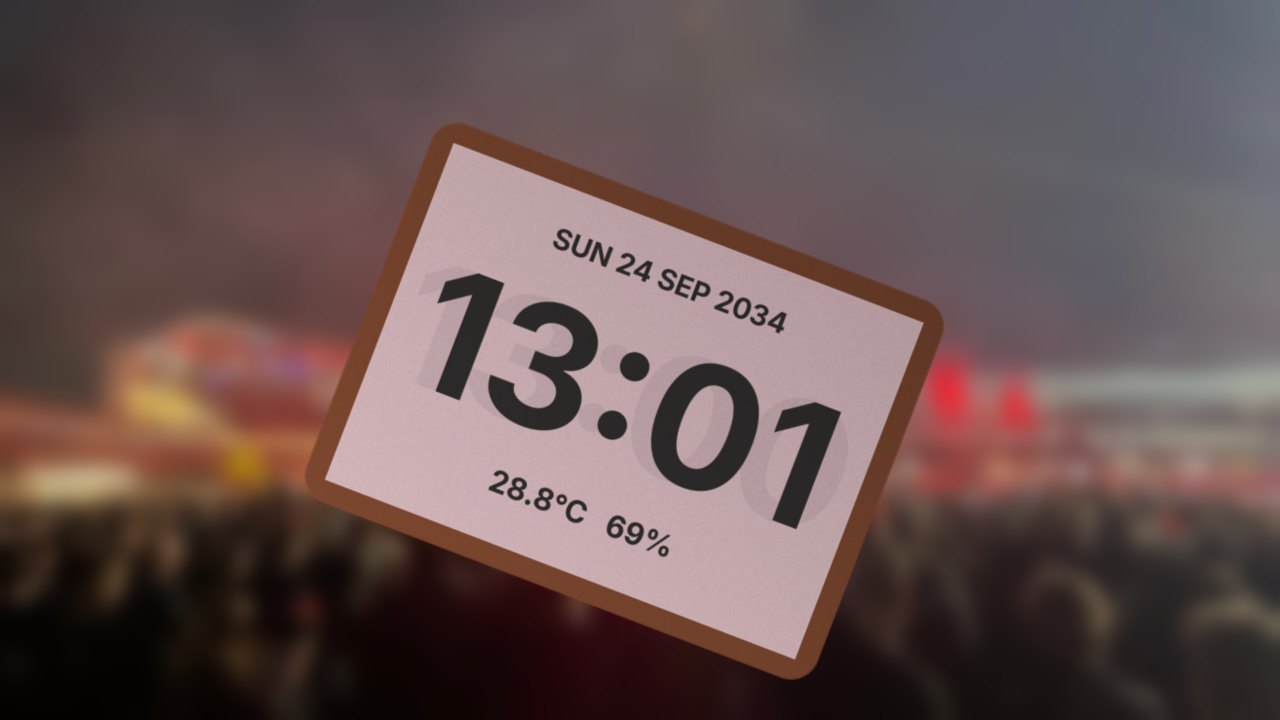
13:01
